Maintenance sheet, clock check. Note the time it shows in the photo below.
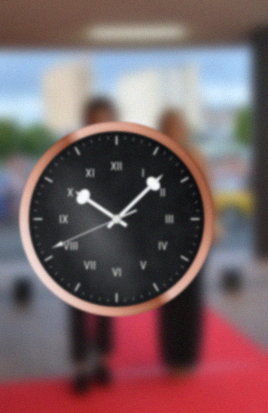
10:07:41
